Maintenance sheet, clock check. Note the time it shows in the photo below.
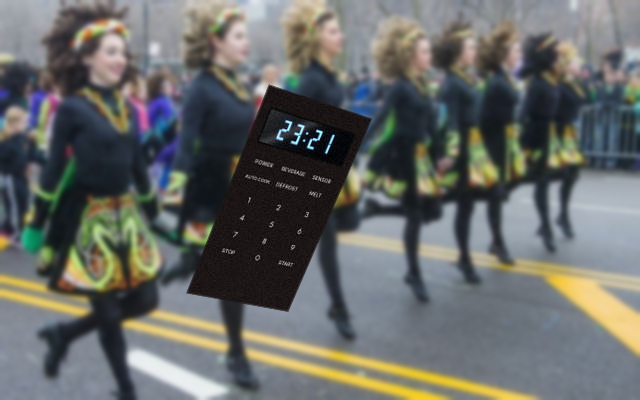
23:21
